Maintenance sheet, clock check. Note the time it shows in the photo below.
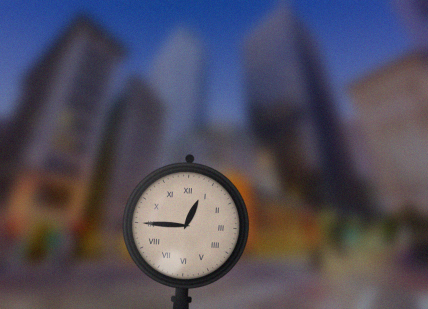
12:45
